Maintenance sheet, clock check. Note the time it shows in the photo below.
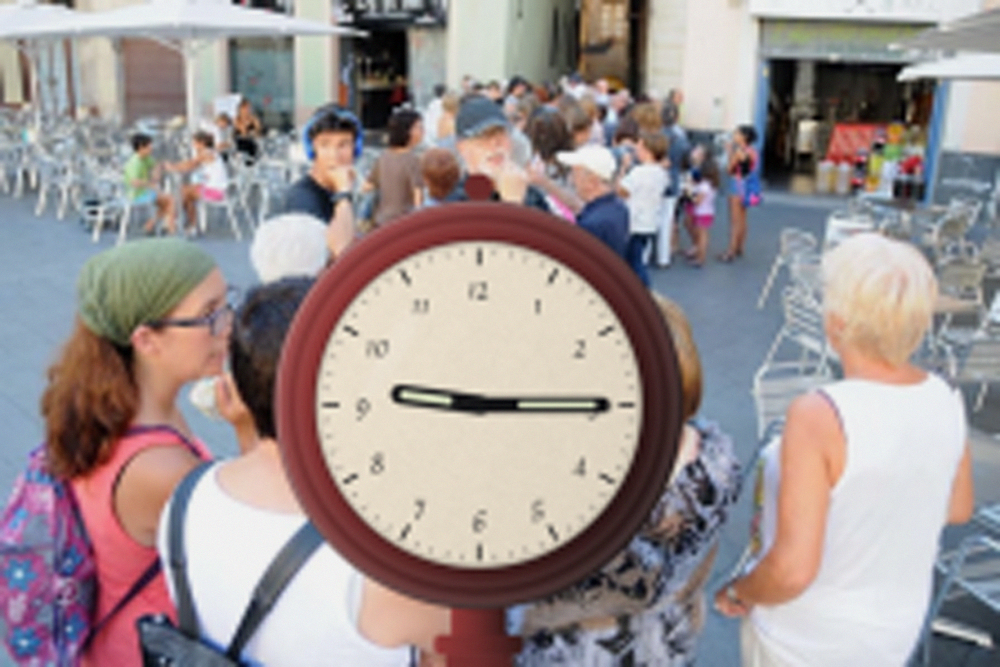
9:15
